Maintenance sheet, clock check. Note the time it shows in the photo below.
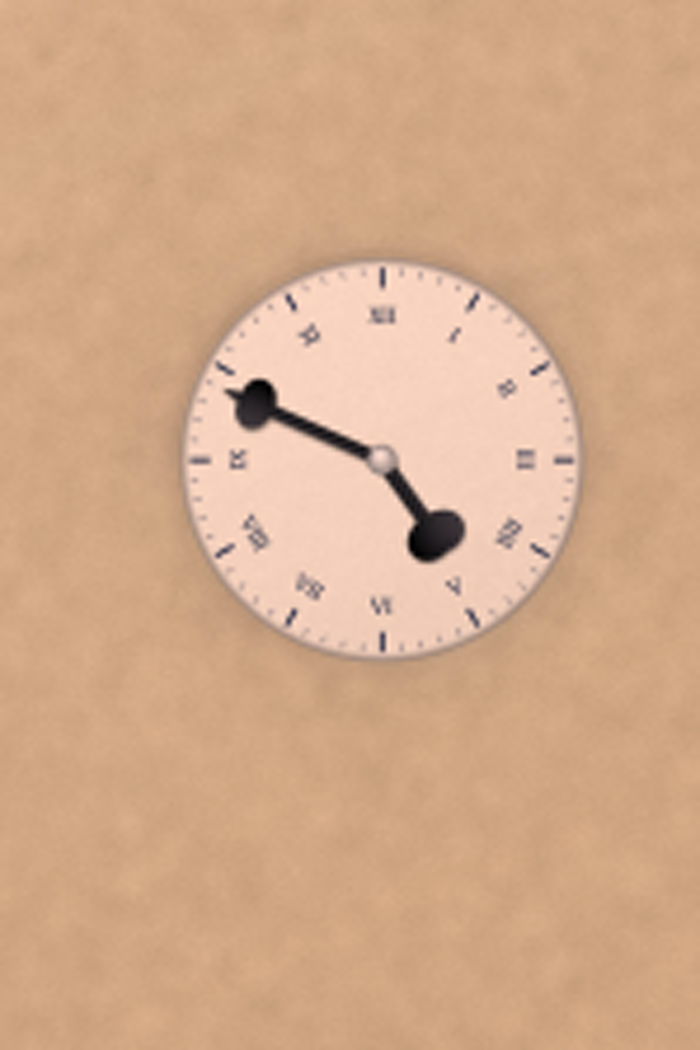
4:49
